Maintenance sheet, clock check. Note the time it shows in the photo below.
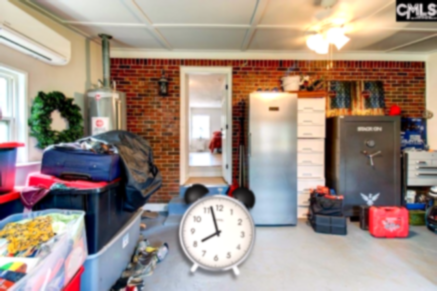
7:57
